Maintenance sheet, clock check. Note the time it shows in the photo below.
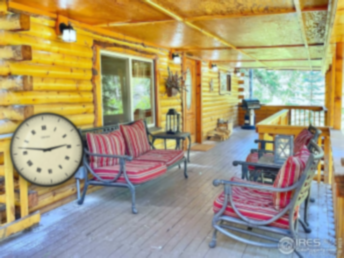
2:47
